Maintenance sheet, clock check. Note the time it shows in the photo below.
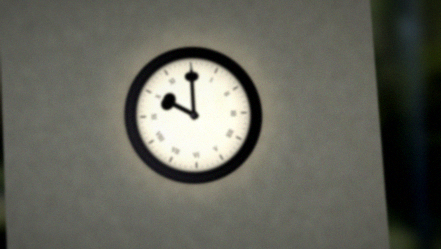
10:00
